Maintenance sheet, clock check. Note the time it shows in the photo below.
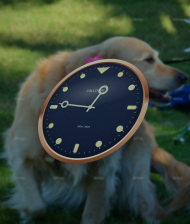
12:46
